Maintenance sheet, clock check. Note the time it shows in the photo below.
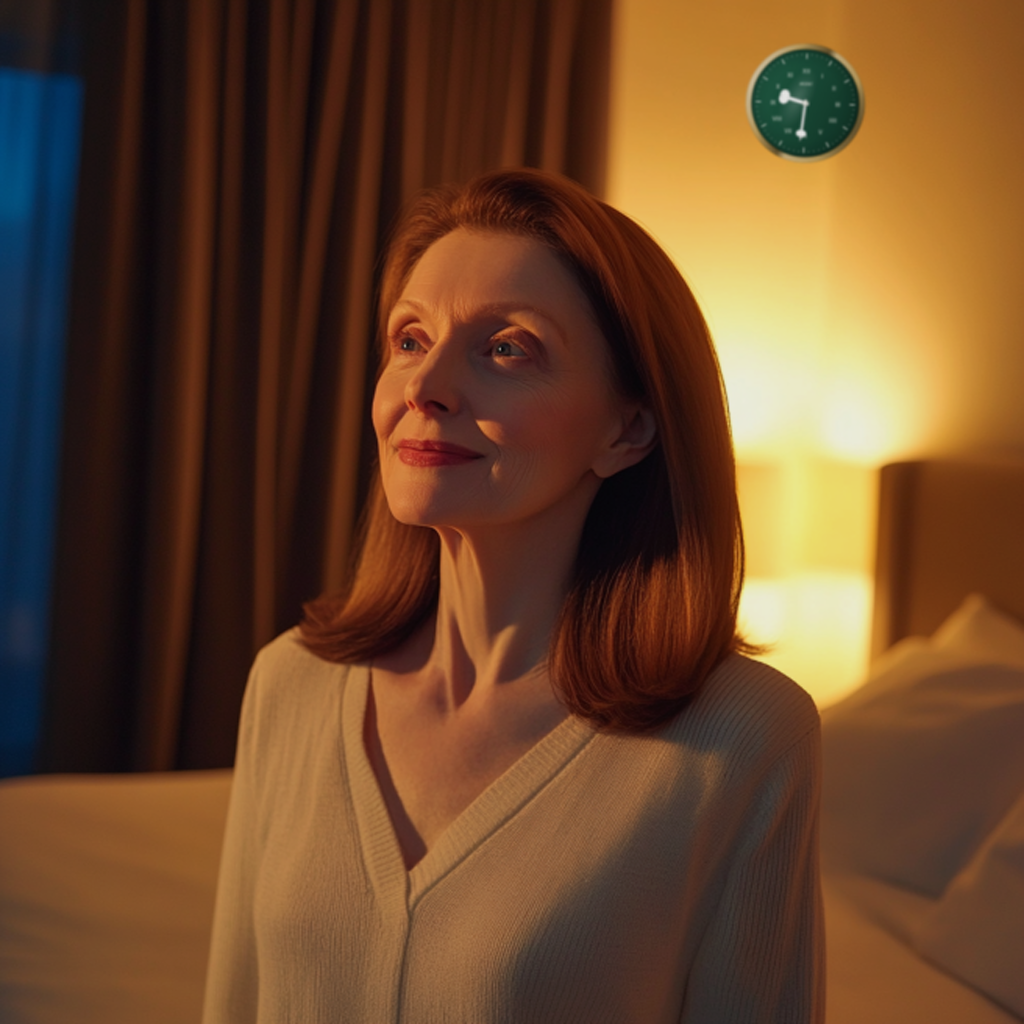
9:31
